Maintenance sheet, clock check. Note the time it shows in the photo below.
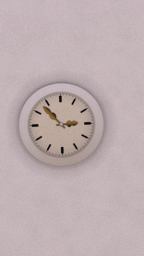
2:53
